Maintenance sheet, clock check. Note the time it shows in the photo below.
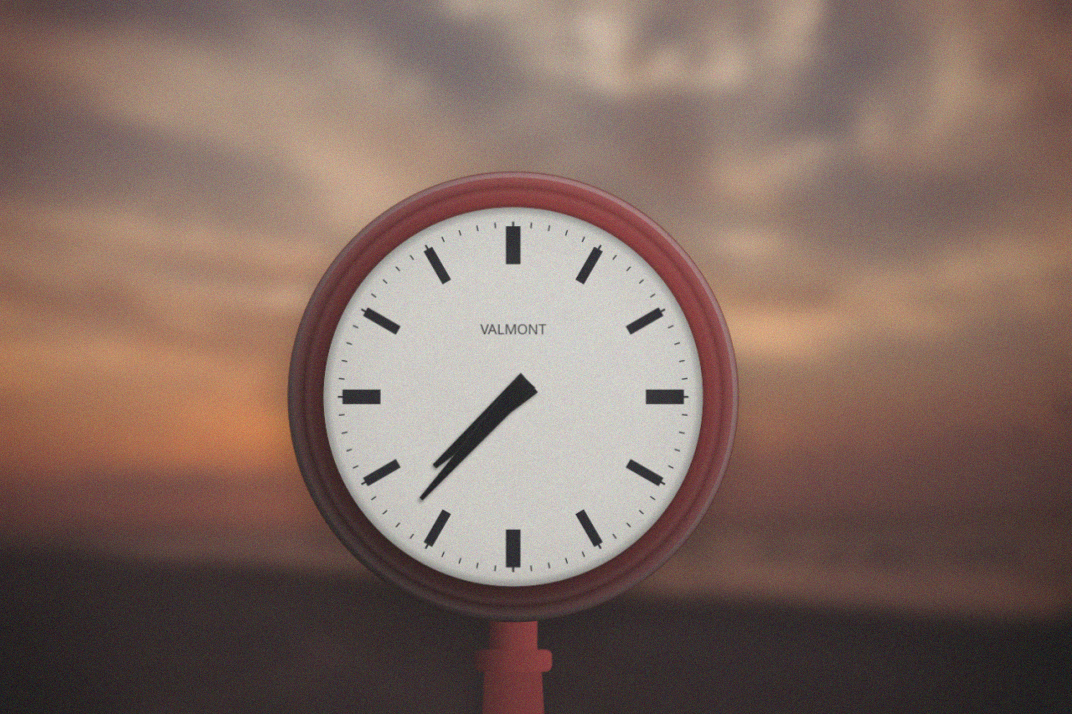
7:37
